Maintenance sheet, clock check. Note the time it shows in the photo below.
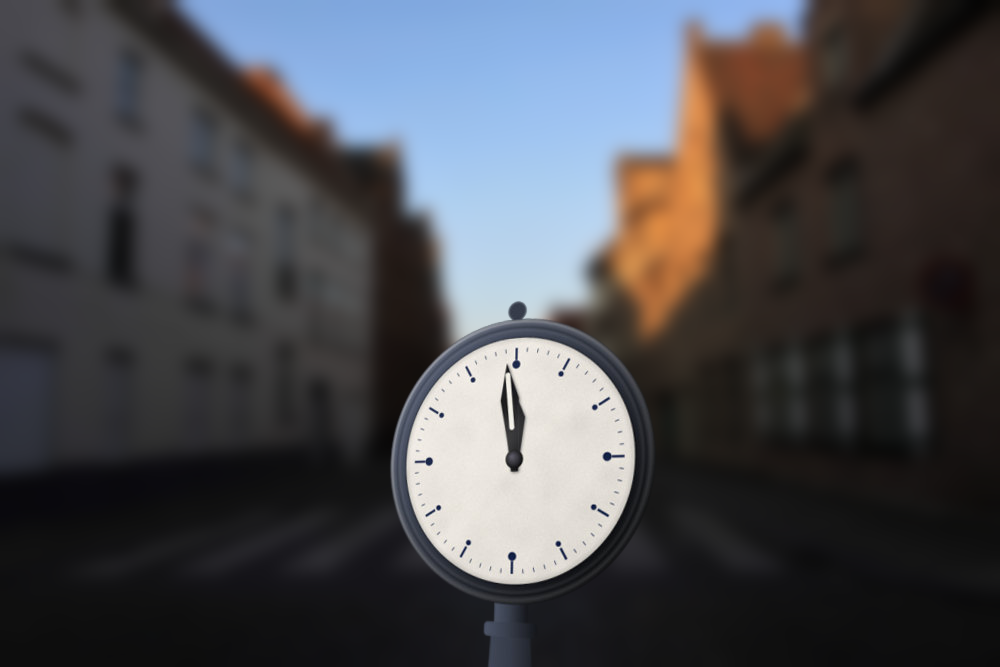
11:59
